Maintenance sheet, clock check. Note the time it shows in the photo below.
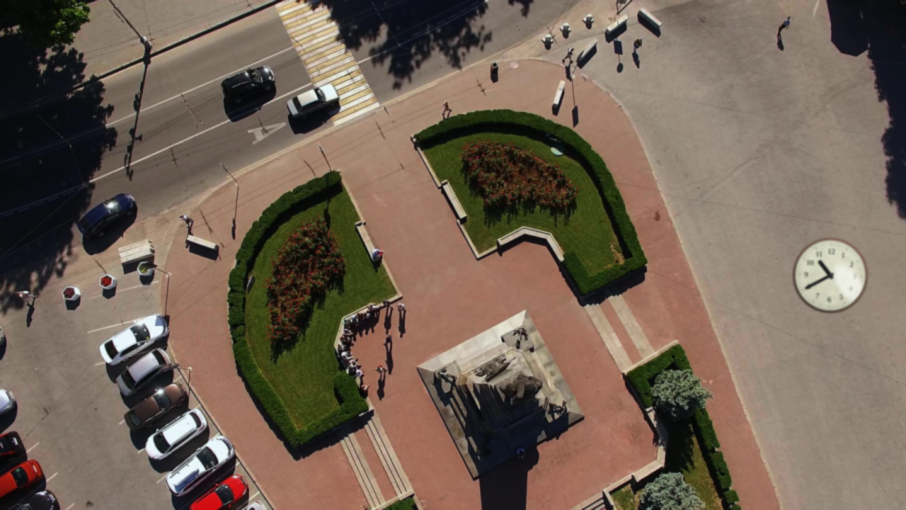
10:40
